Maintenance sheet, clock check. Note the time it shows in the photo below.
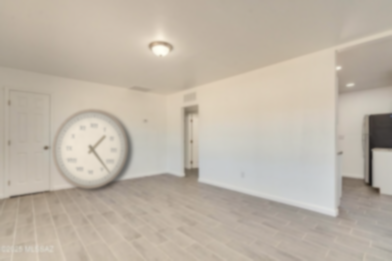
1:23
